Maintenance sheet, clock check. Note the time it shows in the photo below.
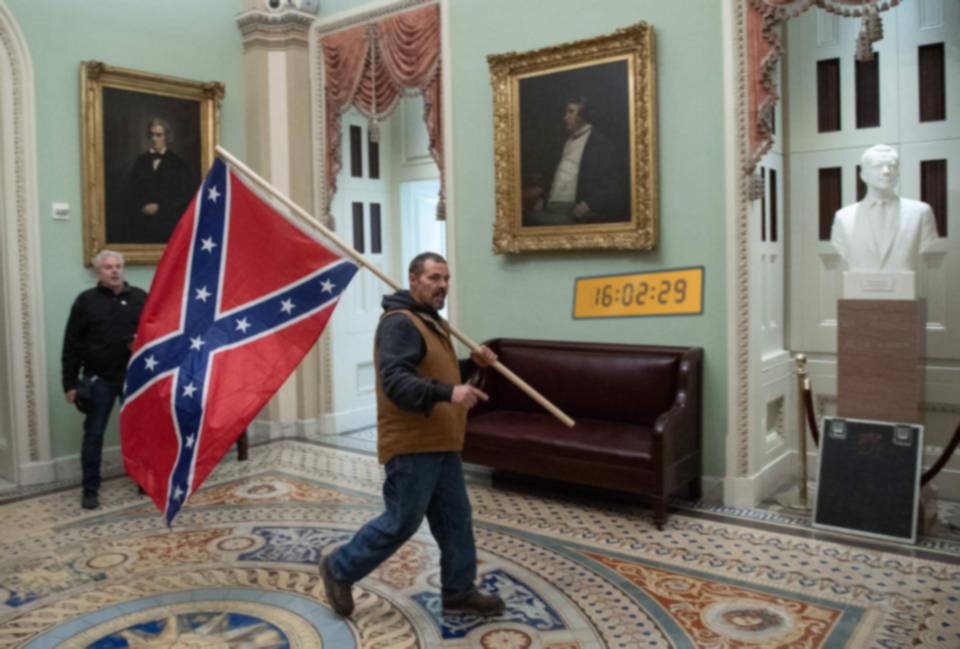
16:02:29
